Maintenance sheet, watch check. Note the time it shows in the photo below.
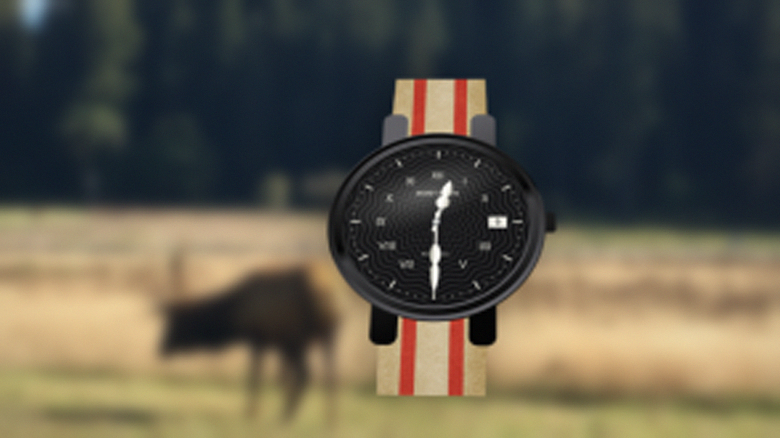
12:30
